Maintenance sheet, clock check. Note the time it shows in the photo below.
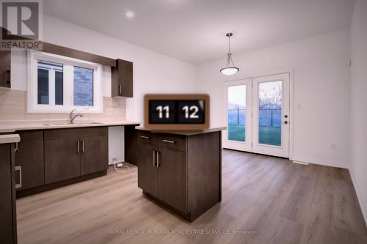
11:12
